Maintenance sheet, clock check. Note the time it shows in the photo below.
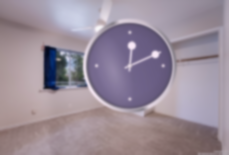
12:11
